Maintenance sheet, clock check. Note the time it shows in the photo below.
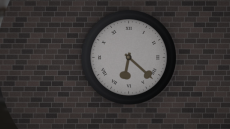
6:22
